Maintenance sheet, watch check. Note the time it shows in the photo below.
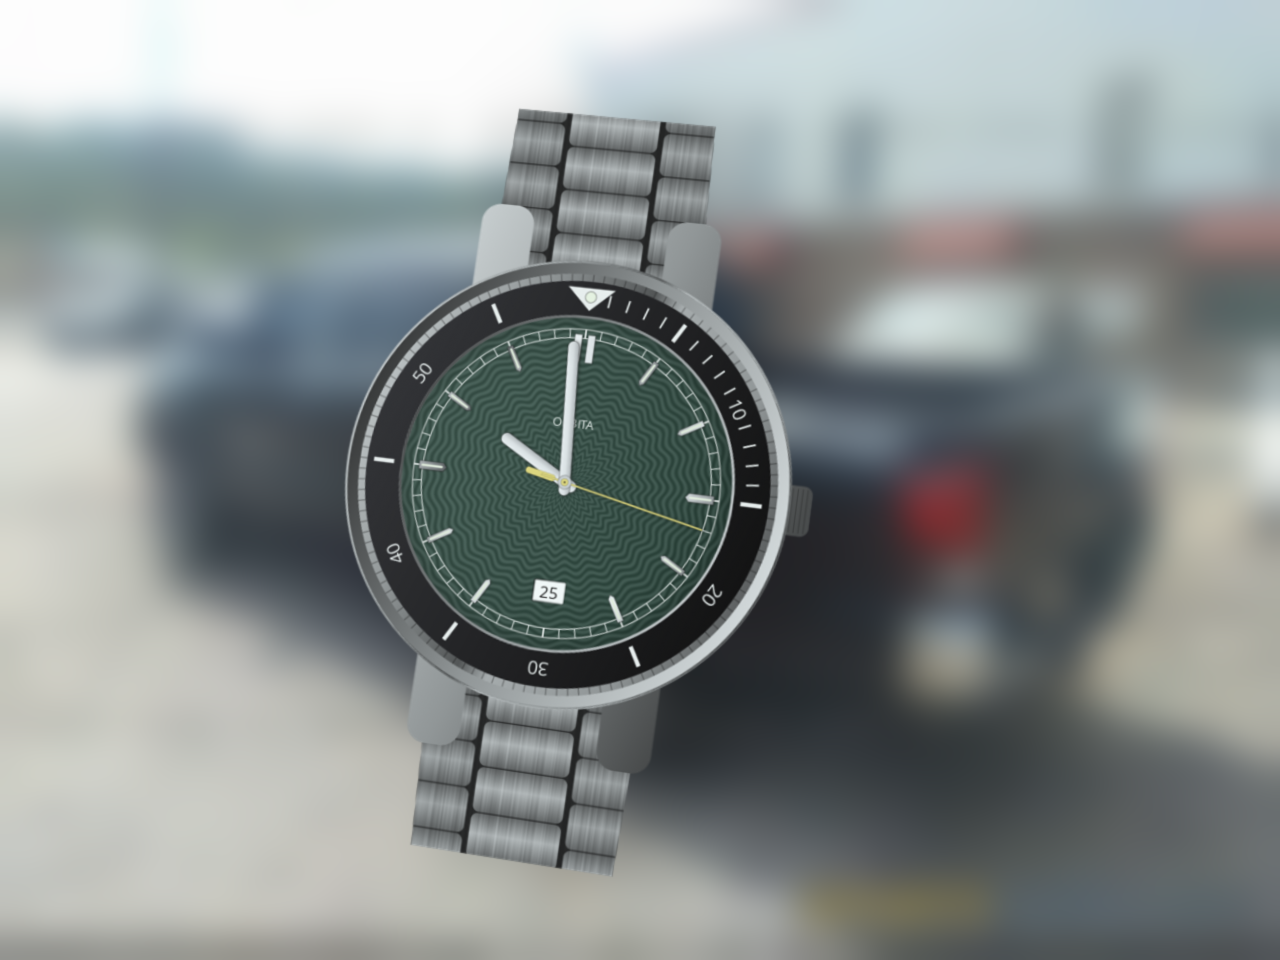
9:59:17
